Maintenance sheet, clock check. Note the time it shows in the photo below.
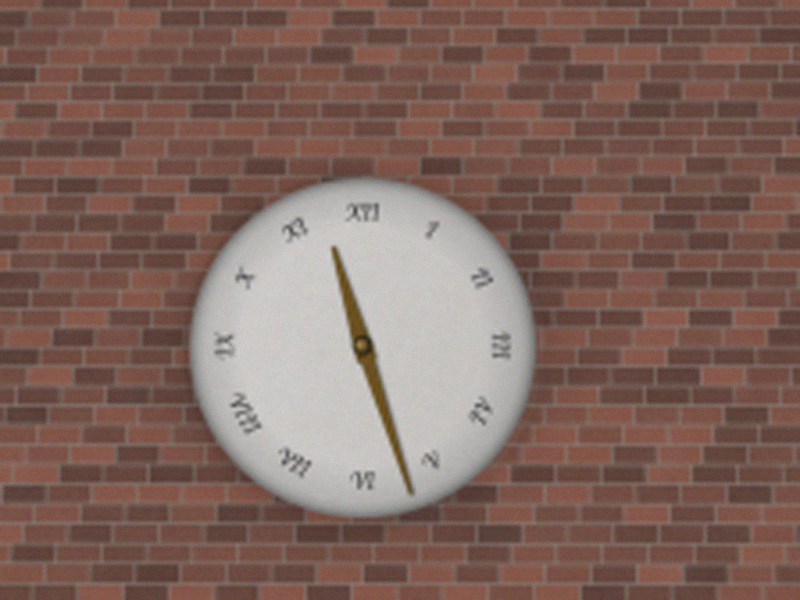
11:27
